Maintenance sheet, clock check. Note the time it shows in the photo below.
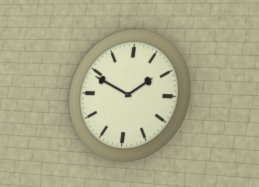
1:49
